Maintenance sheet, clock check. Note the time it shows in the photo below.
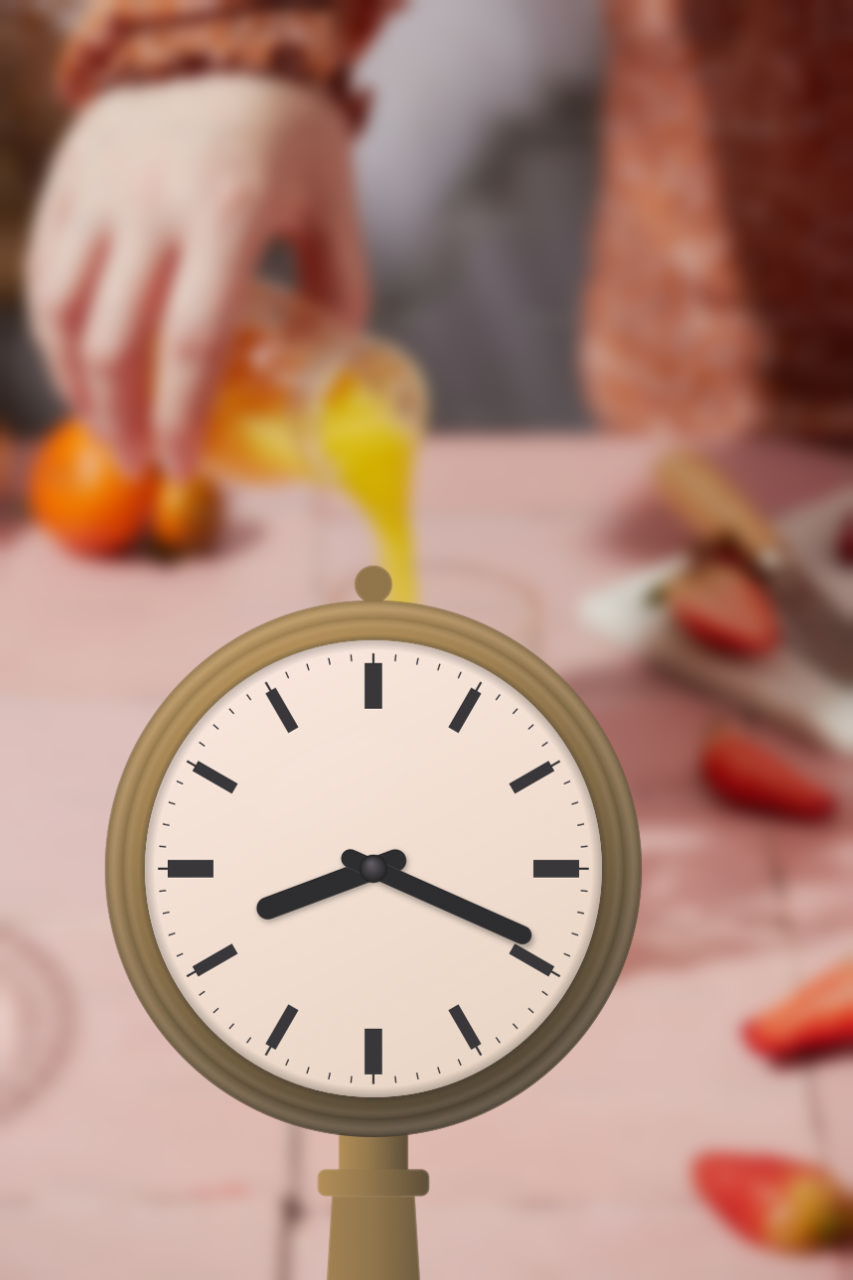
8:19
